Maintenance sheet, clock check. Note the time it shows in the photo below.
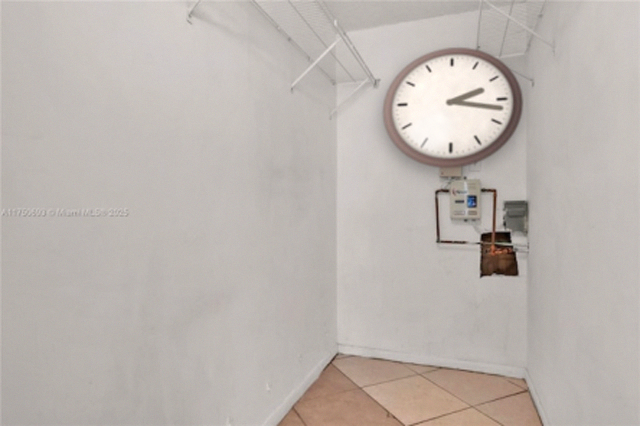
2:17
